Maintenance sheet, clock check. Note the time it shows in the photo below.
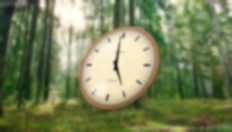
4:59
